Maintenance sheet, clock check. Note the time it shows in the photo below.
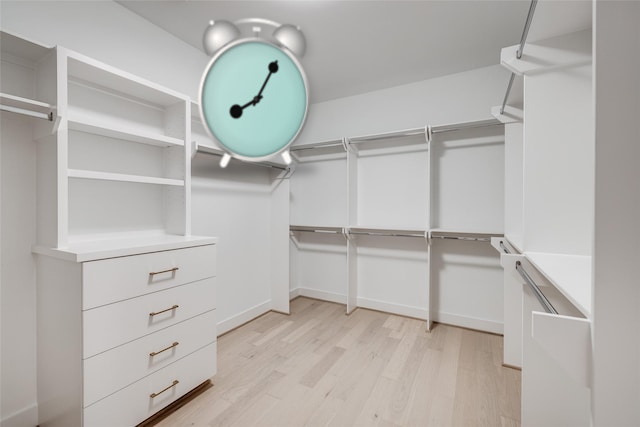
8:05
